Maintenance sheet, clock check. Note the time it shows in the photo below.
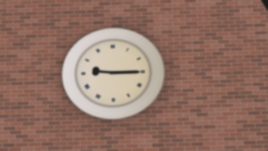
9:15
